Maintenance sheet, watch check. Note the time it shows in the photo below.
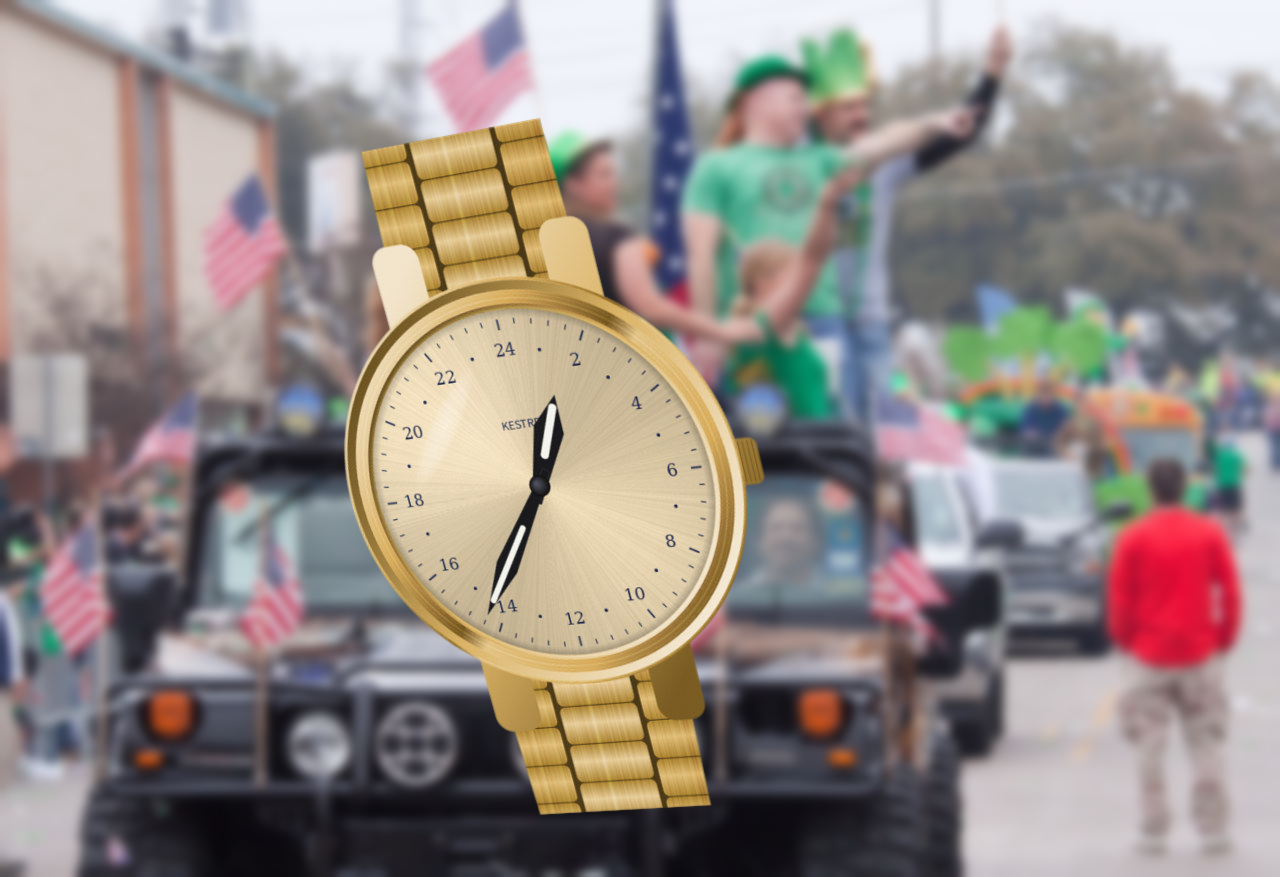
1:36
